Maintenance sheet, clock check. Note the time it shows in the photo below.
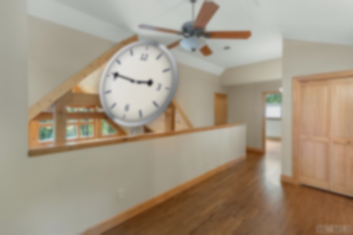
2:46
